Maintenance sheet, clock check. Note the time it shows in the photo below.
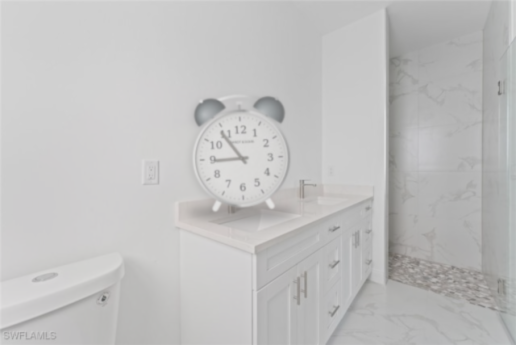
8:54
